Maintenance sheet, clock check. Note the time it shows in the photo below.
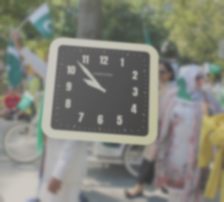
9:53
